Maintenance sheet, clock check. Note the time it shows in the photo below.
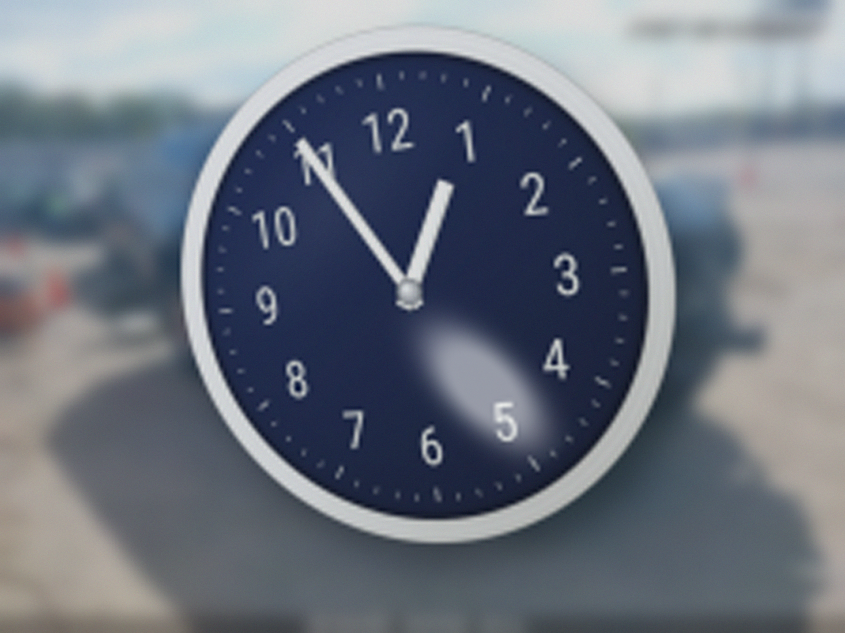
12:55
